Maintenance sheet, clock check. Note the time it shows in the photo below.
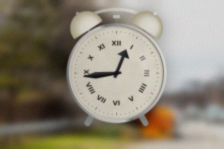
12:44
